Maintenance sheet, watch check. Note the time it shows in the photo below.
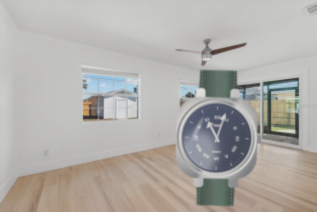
11:03
